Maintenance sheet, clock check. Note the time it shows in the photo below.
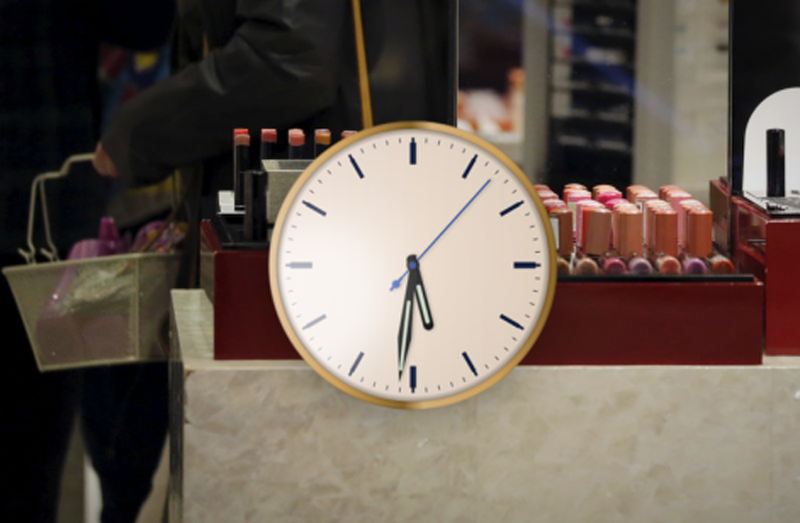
5:31:07
